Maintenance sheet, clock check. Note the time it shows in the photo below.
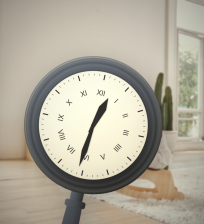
12:31
